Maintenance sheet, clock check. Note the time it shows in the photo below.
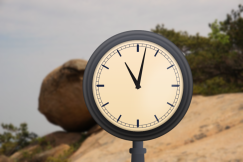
11:02
